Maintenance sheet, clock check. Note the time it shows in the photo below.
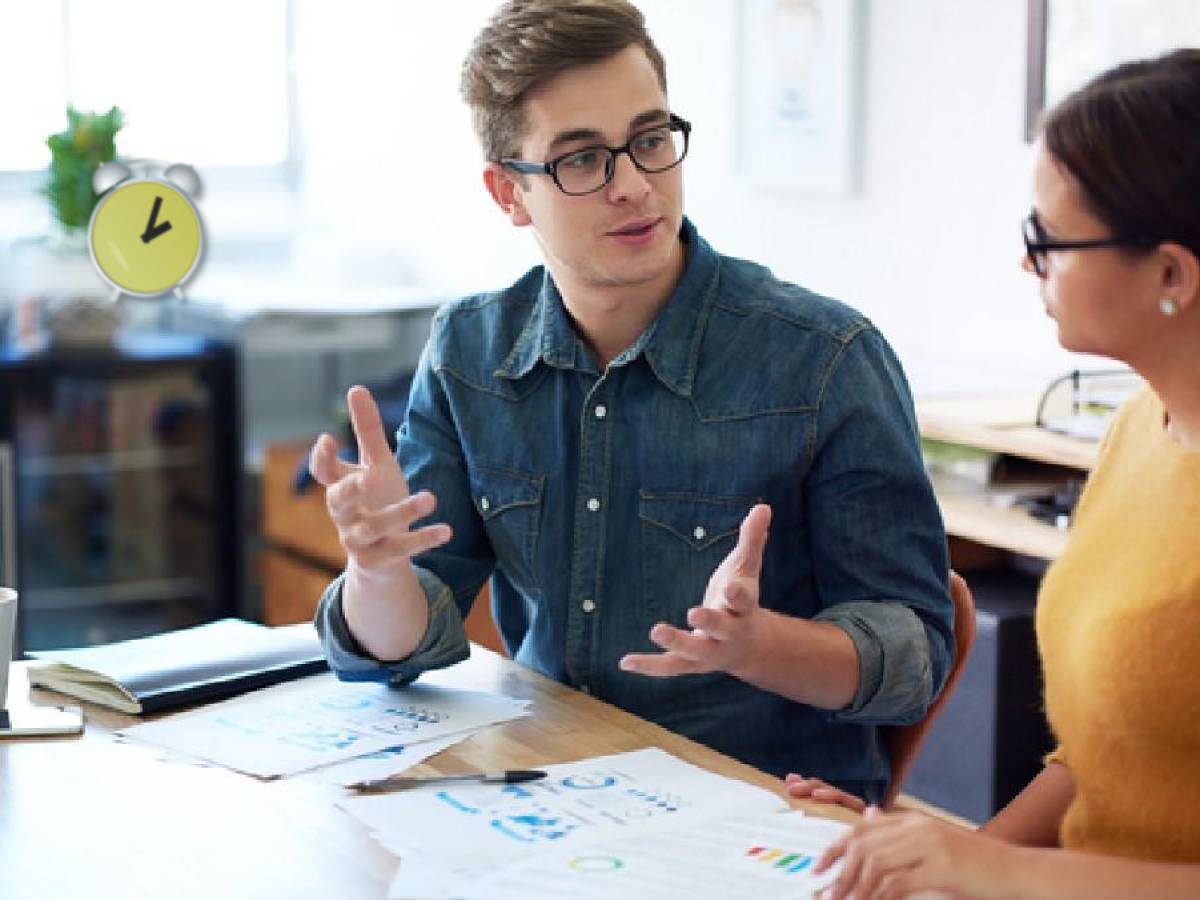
2:03
